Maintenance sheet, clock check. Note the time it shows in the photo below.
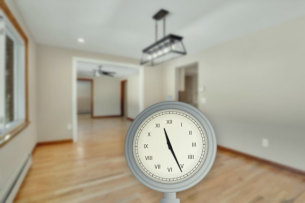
11:26
